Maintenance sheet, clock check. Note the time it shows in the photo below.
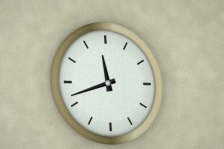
11:42
